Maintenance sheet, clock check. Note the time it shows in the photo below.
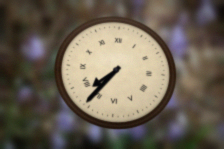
7:36
